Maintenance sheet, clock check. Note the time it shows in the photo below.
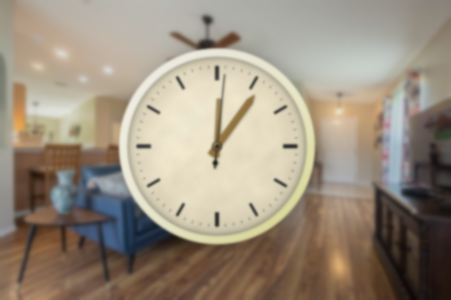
12:06:01
